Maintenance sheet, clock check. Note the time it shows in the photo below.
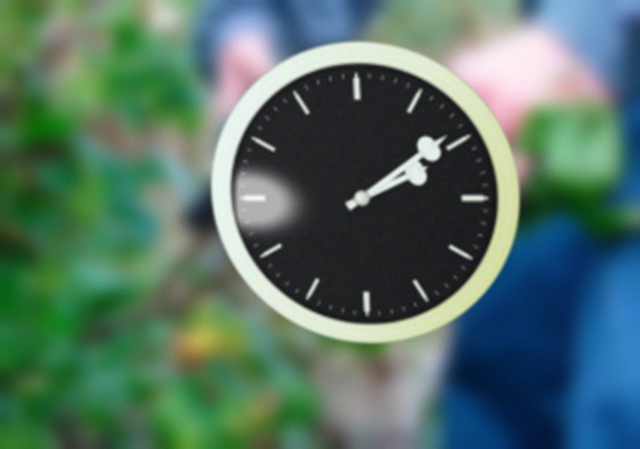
2:09
